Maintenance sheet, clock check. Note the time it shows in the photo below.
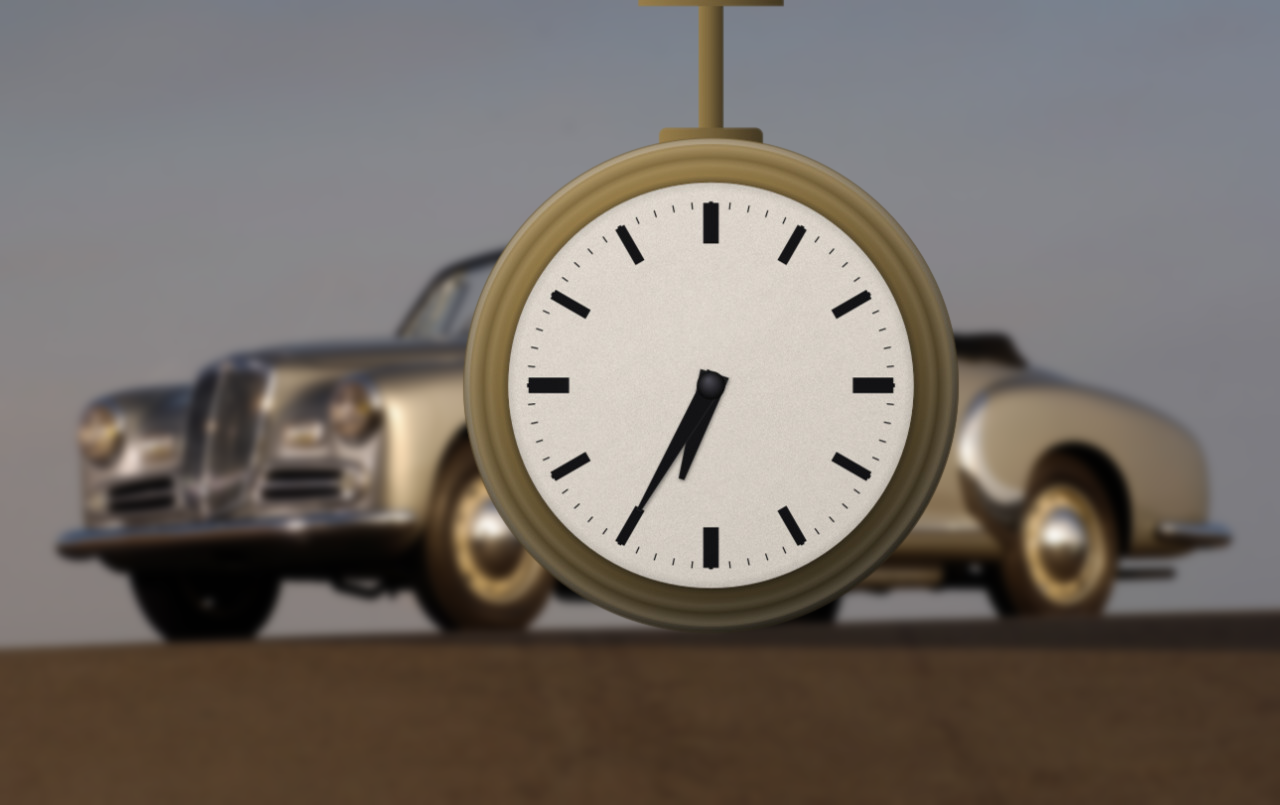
6:35
